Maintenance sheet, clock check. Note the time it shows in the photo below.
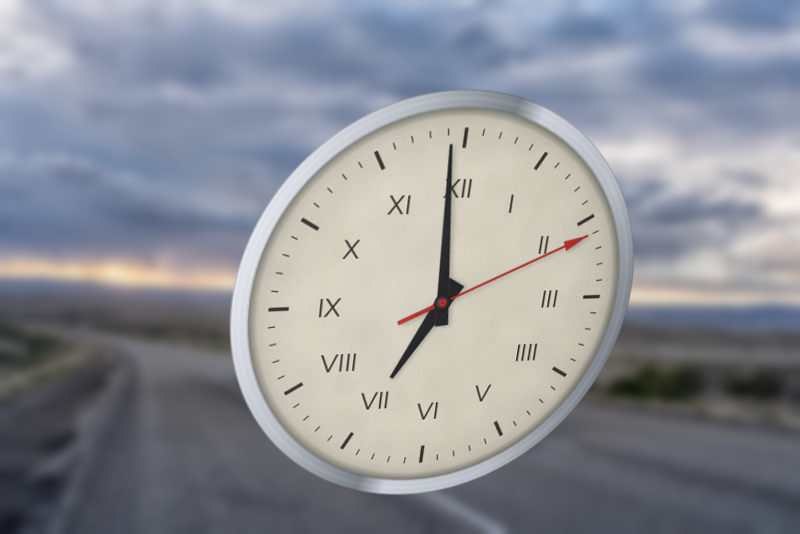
6:59:11
